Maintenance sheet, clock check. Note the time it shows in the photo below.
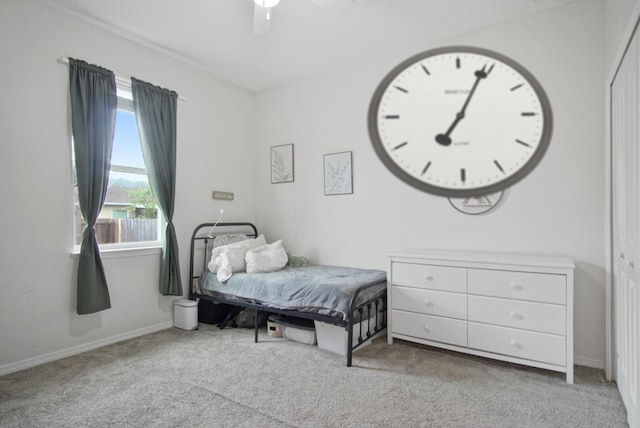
7:04
